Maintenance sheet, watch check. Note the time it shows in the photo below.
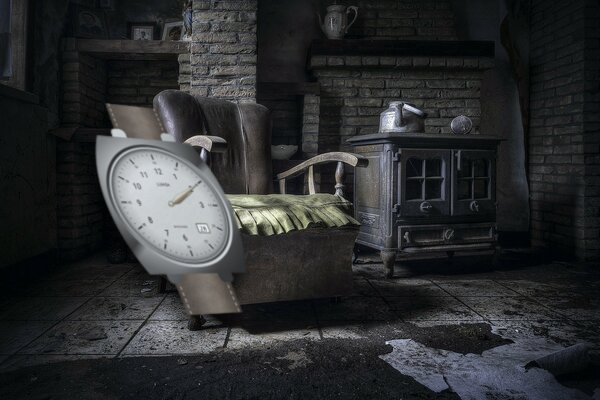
2:10
